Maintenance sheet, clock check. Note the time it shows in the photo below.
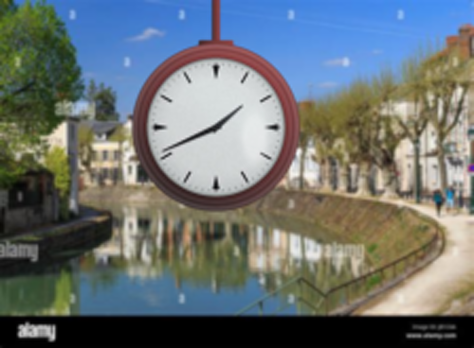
1:41
